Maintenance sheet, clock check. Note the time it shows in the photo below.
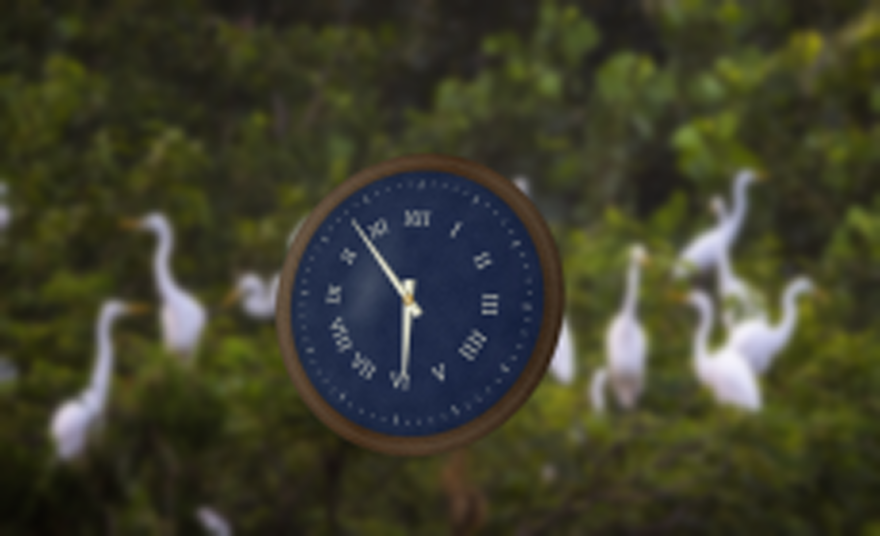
5:53
